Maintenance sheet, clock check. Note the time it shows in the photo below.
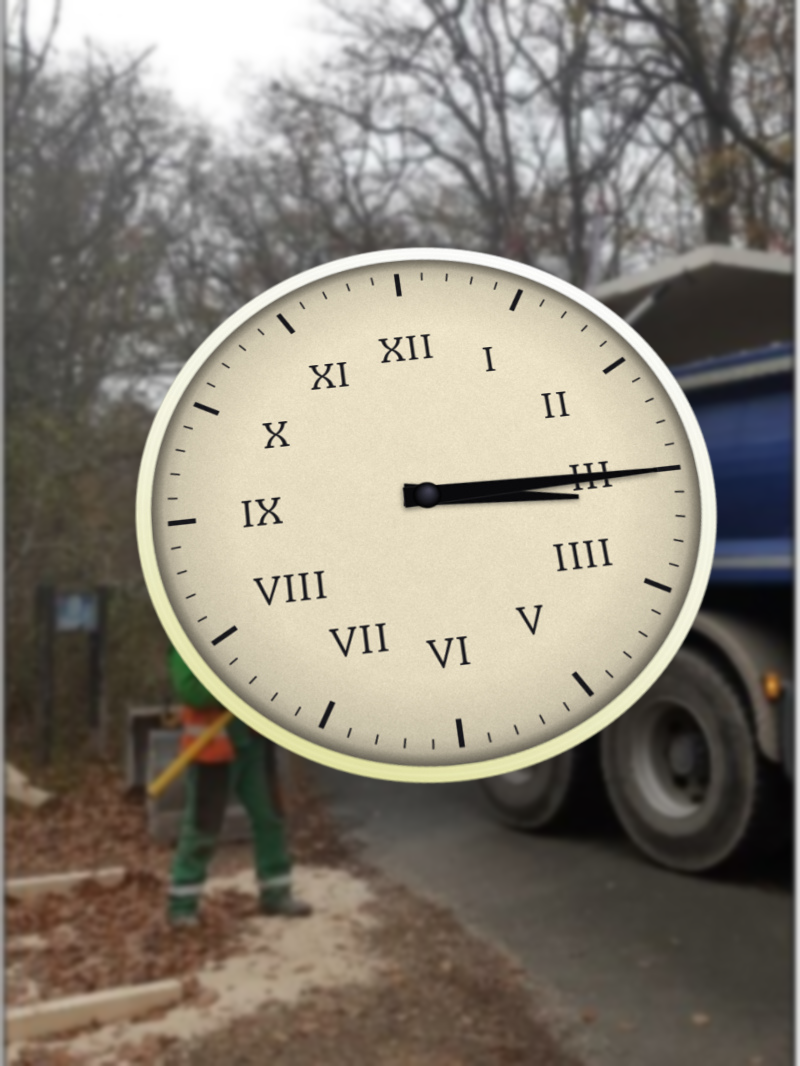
3:15
